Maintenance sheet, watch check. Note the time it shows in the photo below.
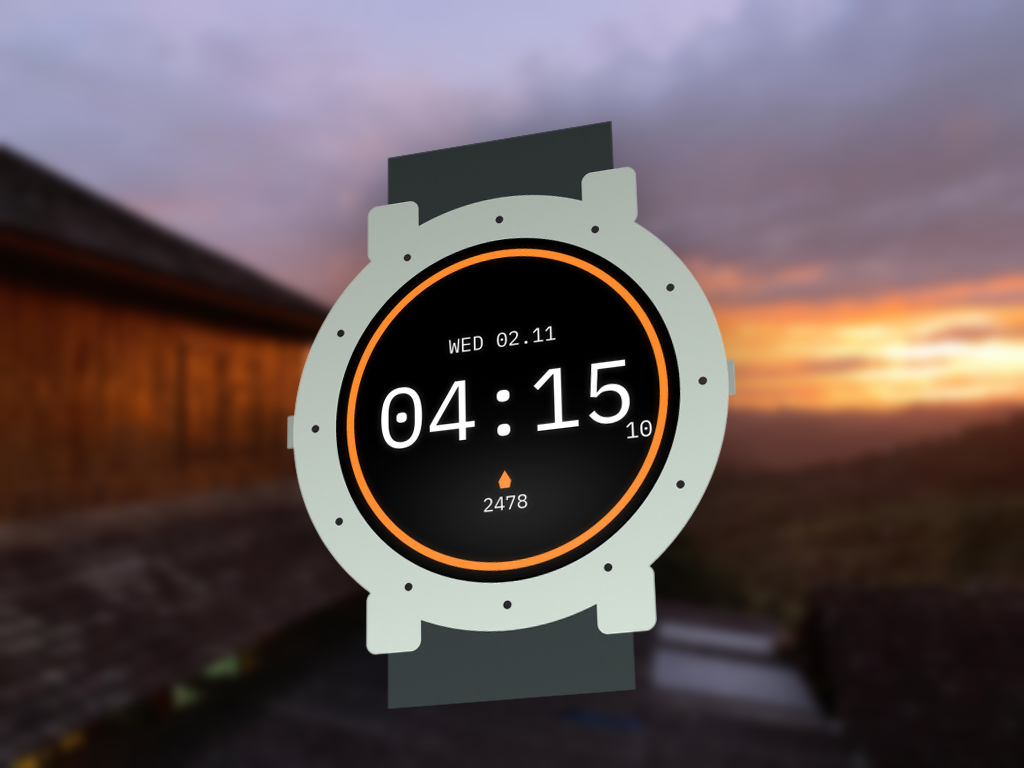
4:15:10
